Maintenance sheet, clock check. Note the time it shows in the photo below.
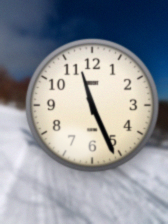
11:26
